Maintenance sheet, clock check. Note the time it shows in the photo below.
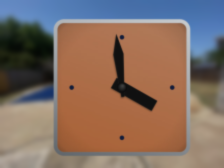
3:59
